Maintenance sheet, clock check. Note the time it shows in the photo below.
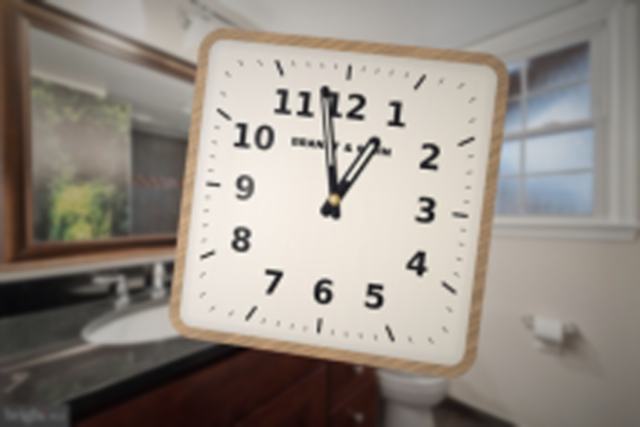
12:58
